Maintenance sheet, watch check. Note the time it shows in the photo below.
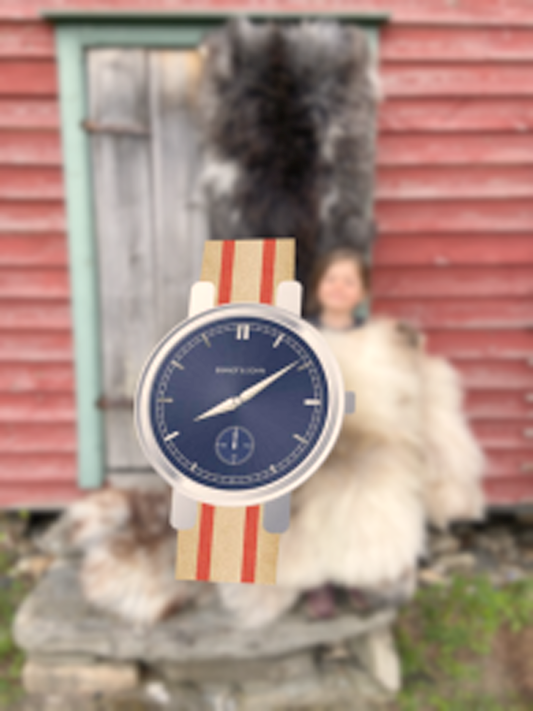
8:09
